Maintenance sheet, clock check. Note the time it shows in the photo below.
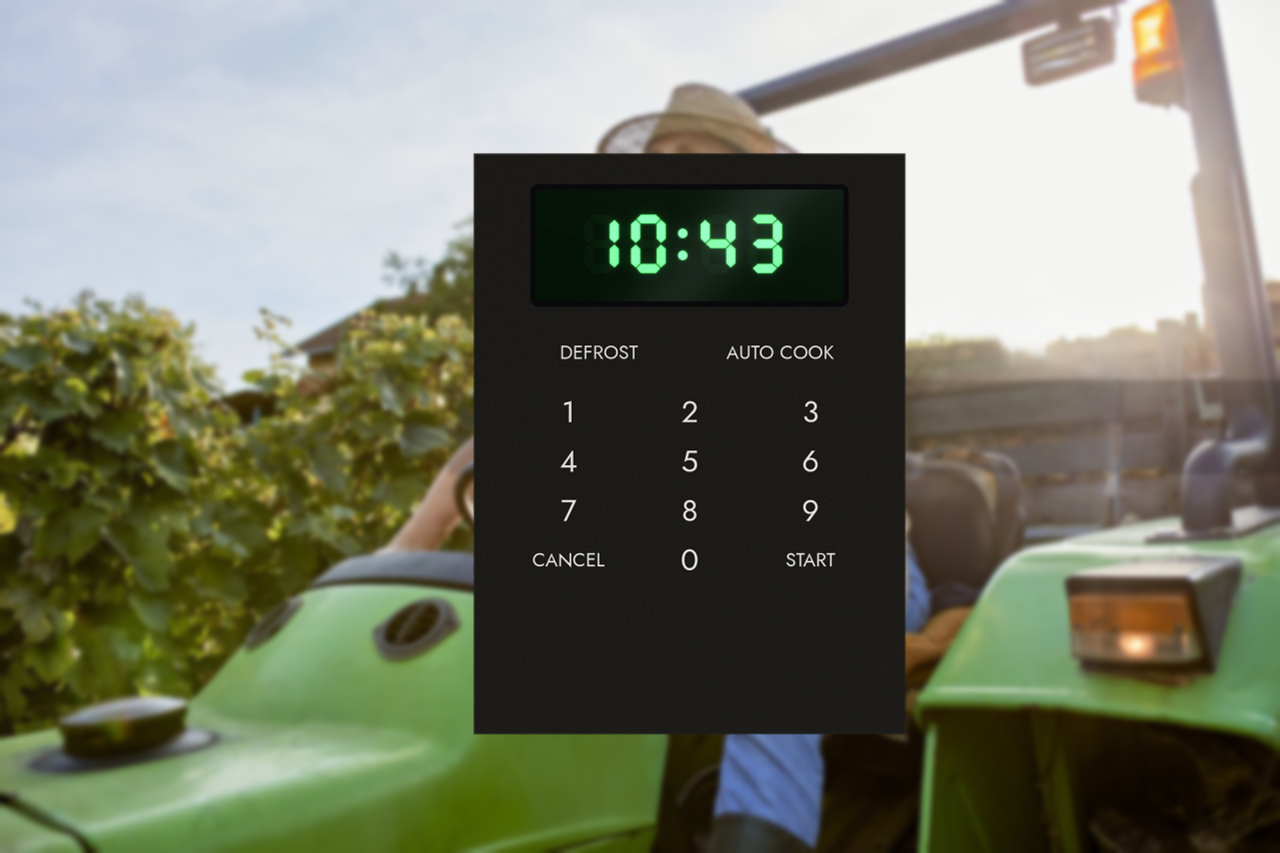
10:43
